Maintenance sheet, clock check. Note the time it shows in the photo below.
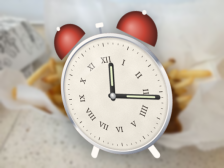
12:16
